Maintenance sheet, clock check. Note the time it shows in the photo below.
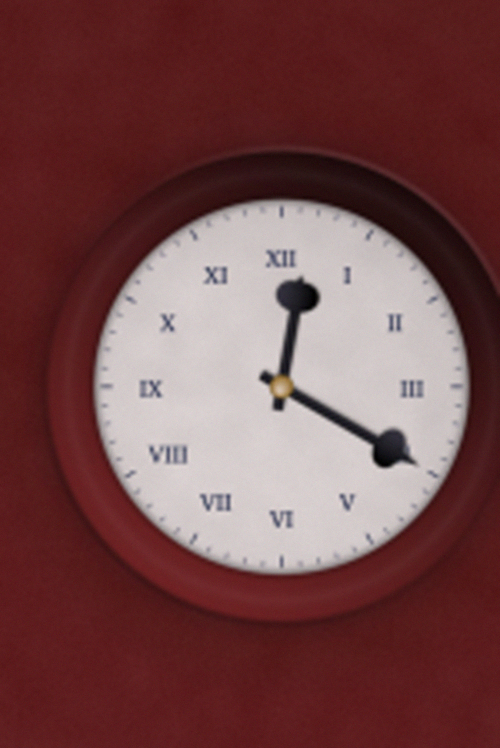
12:20
